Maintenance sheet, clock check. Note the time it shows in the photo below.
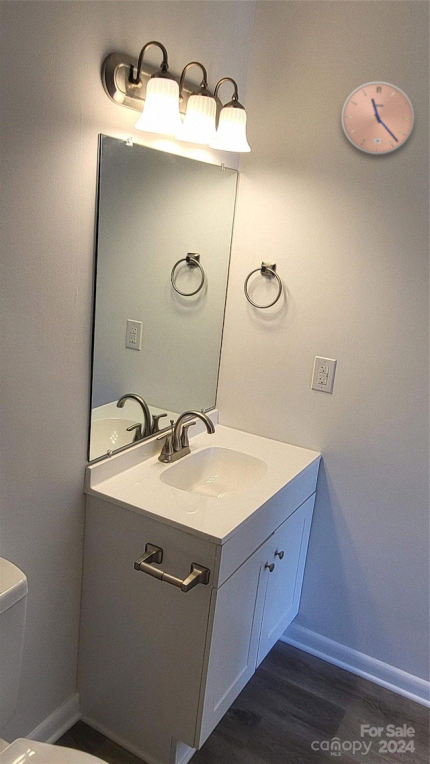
11:23
